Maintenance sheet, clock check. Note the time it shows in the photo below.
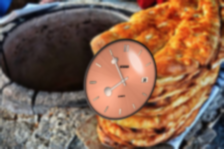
7:55
